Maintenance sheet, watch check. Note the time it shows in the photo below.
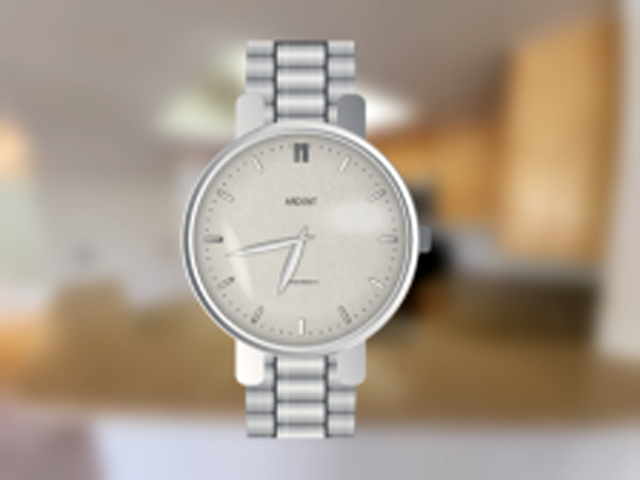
6:43
